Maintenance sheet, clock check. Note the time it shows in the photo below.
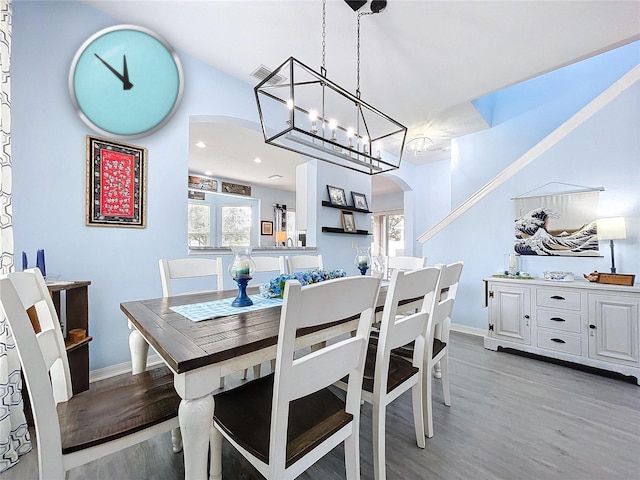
11:52
